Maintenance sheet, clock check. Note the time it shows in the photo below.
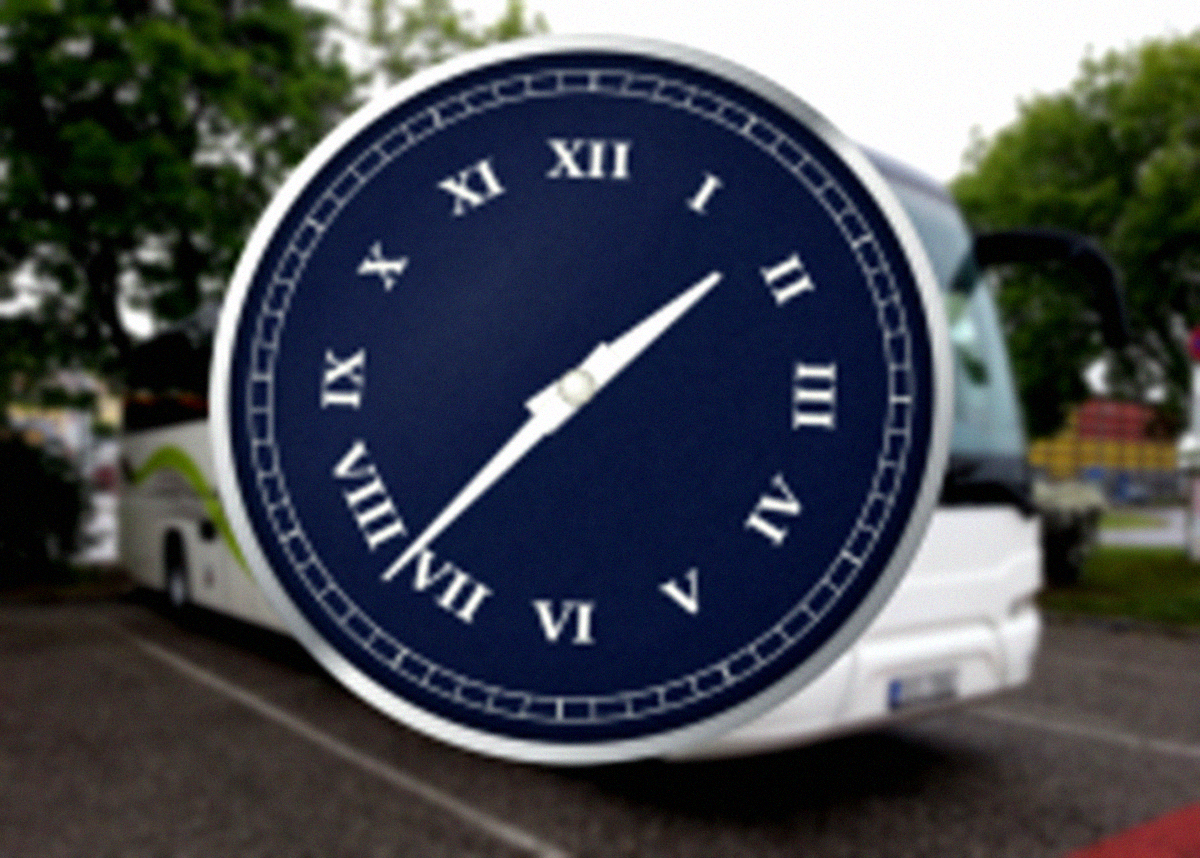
1:37
